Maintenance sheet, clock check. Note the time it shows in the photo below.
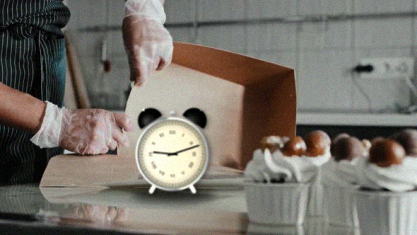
9:12
